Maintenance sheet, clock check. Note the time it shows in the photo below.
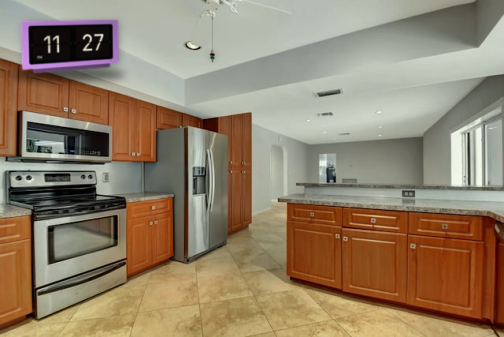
11:27
